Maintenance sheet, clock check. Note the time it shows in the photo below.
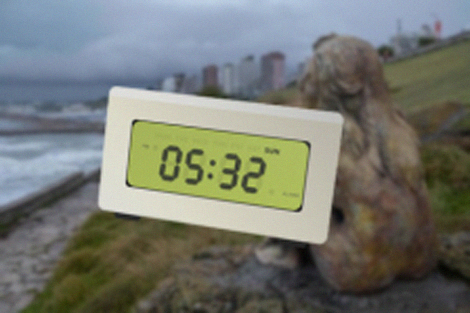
5:32
